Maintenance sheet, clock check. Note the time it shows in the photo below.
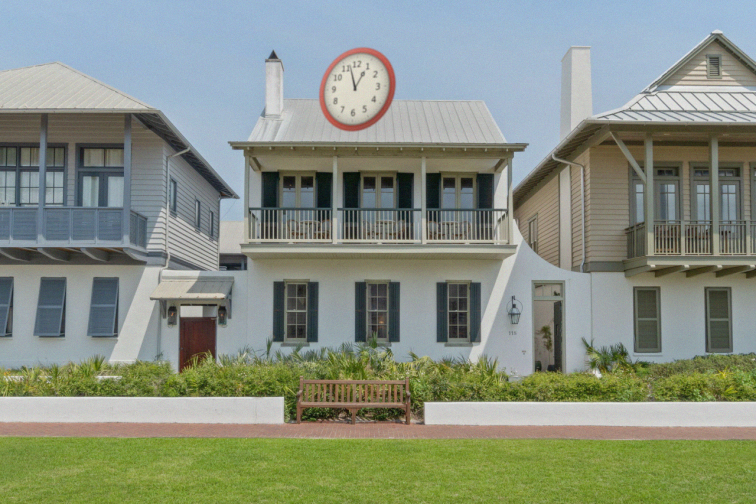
12:57
